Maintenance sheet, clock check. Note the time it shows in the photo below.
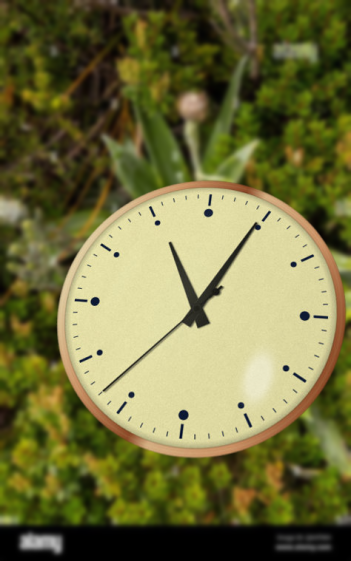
11:04:37
